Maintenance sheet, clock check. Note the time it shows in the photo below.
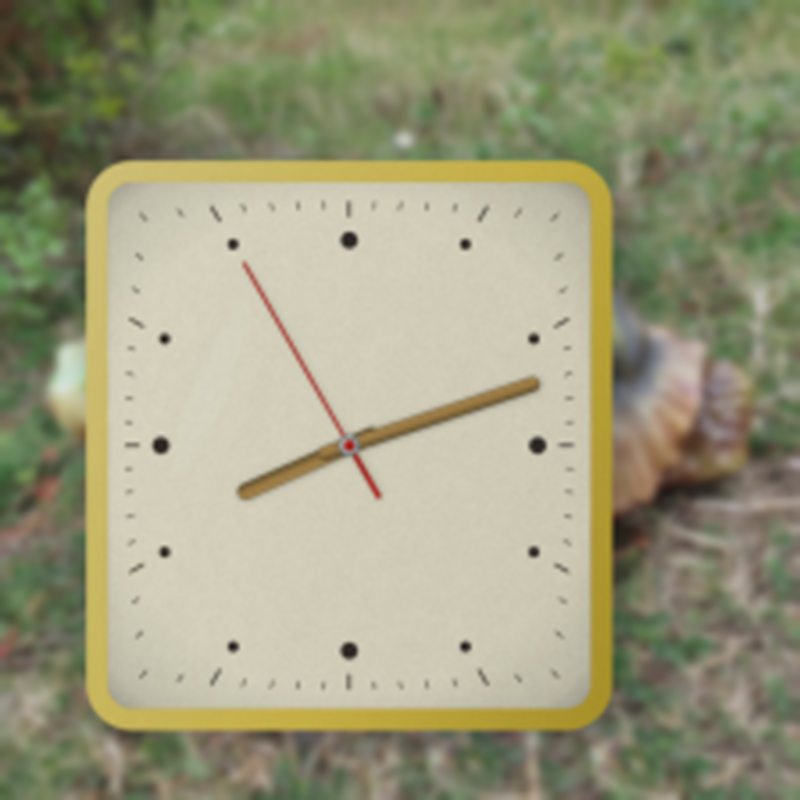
8:11:55
